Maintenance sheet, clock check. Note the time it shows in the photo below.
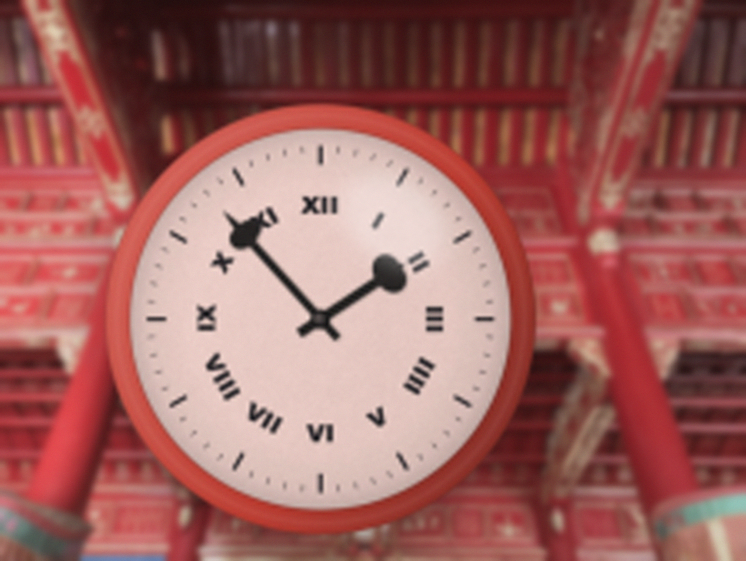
1:53
